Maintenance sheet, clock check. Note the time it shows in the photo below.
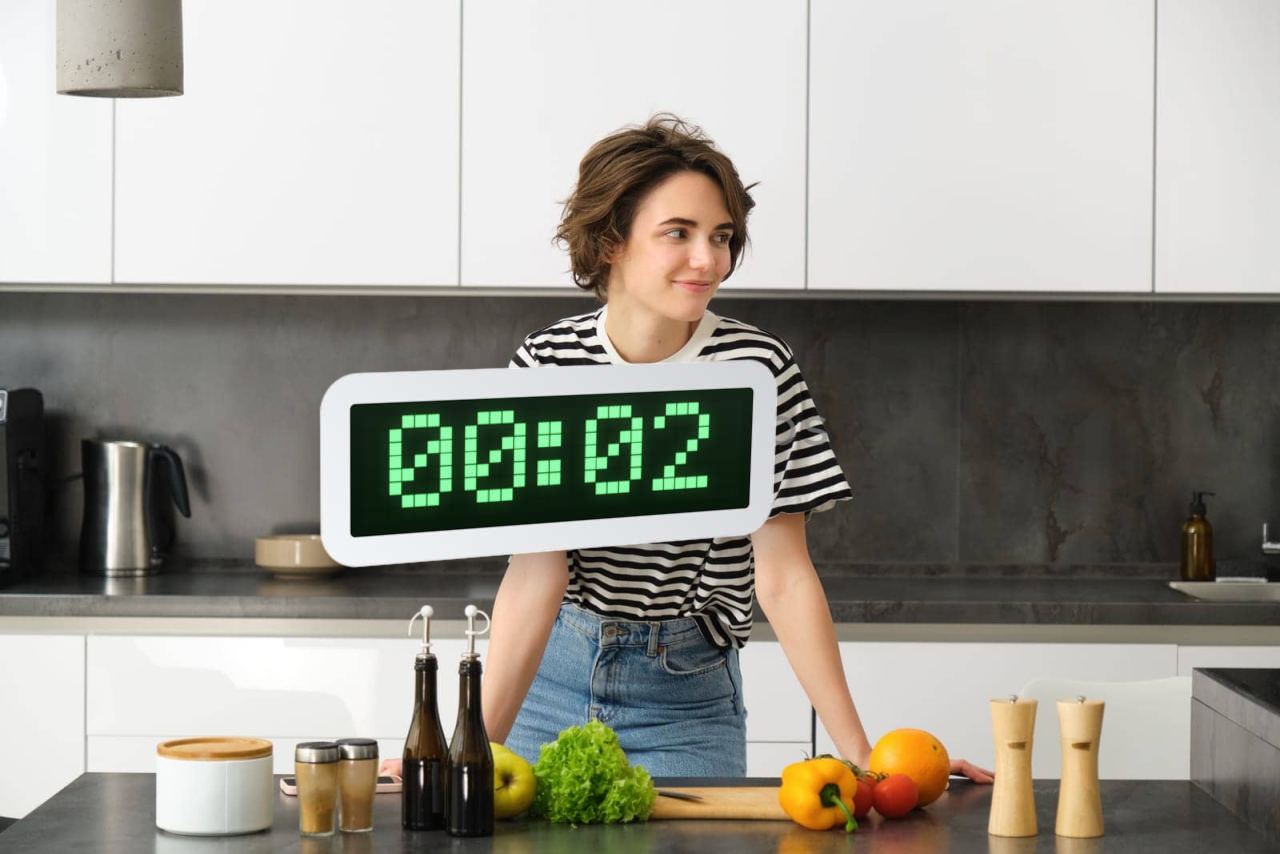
0:02
